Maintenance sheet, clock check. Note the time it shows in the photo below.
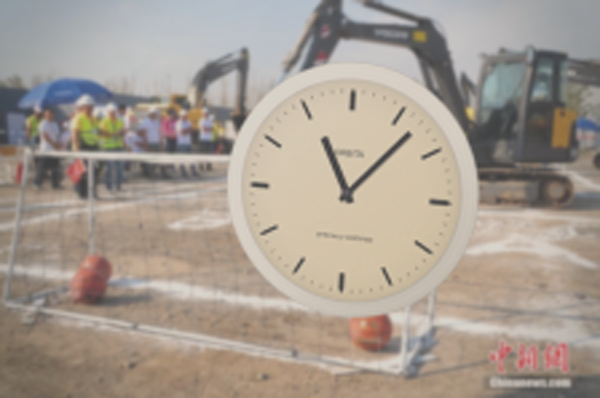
11:07
